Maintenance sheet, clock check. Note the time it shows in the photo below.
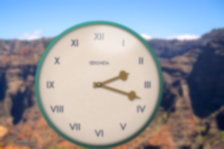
2:18
